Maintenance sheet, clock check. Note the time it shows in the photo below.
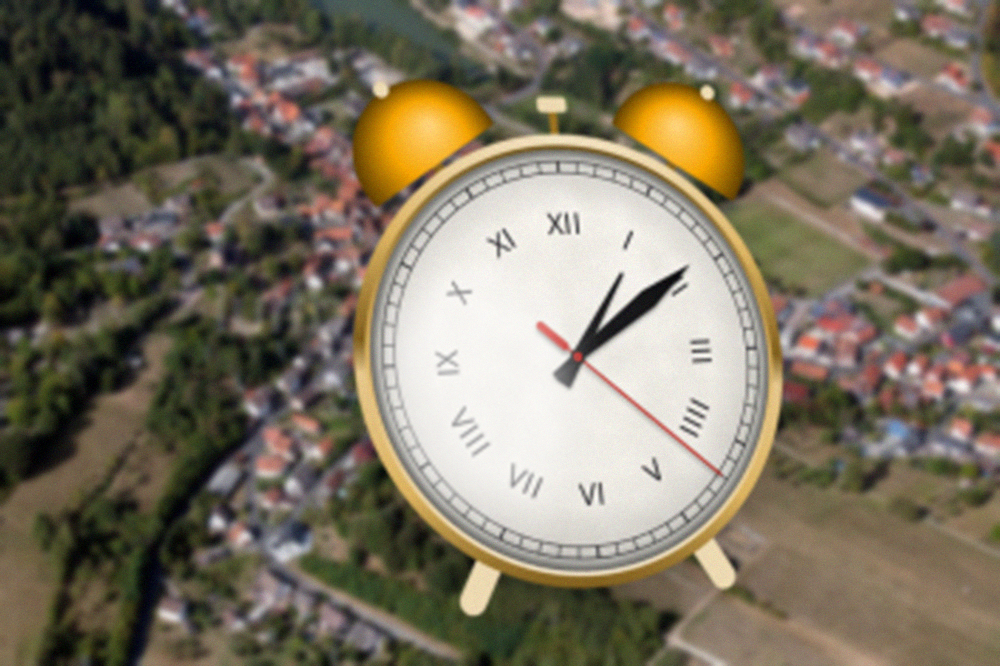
1:09:22
